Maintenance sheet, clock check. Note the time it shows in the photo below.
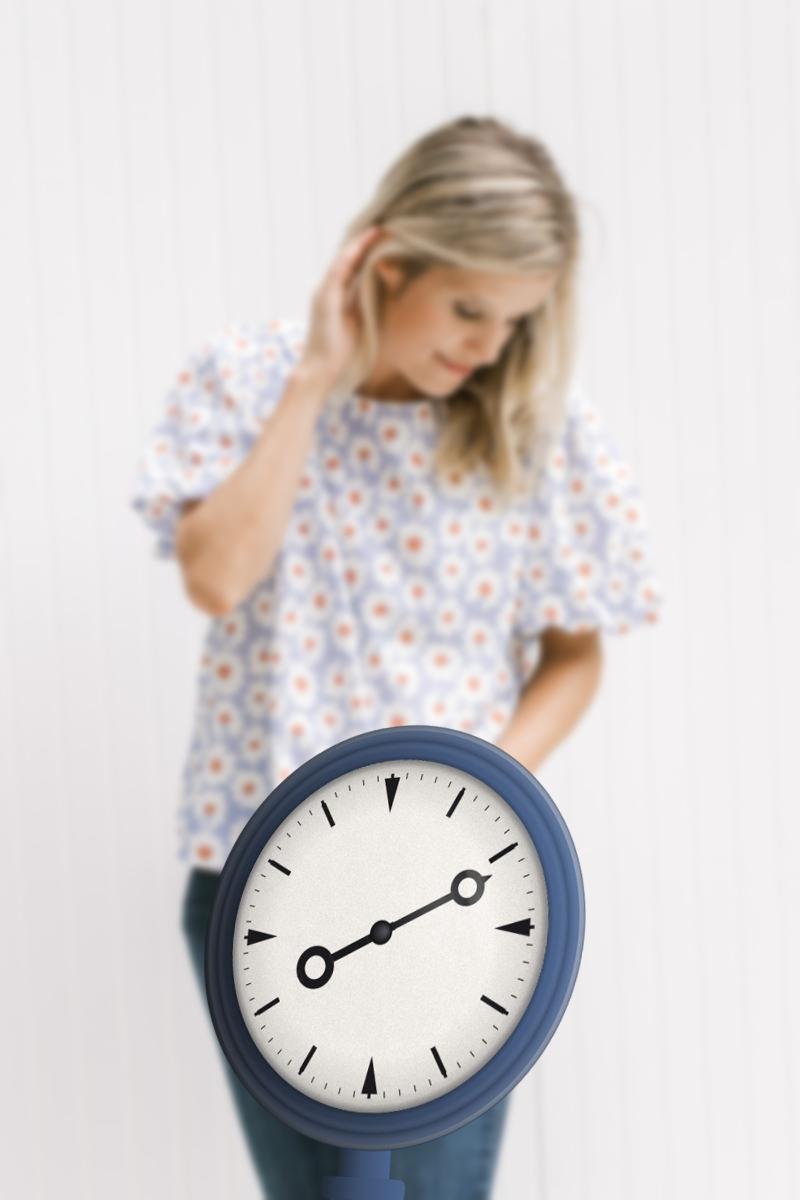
8:11
